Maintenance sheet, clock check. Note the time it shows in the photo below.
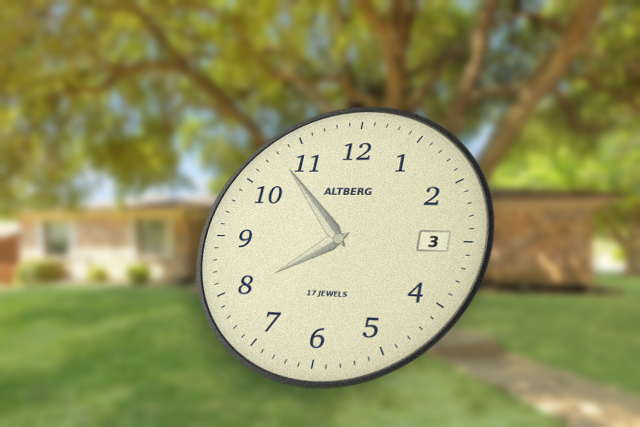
7:53
